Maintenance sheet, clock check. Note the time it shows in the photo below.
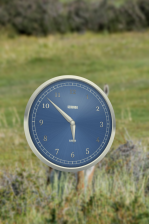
5:52
